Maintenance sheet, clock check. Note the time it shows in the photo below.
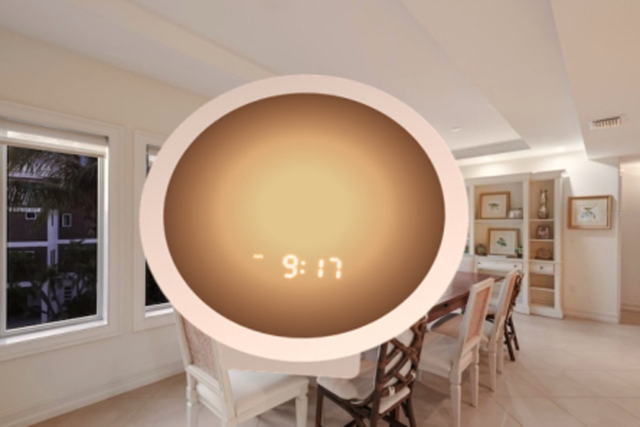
9:17
